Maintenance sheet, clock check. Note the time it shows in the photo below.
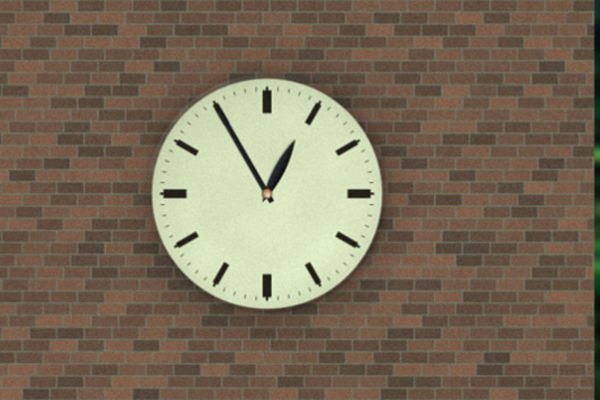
12:55
